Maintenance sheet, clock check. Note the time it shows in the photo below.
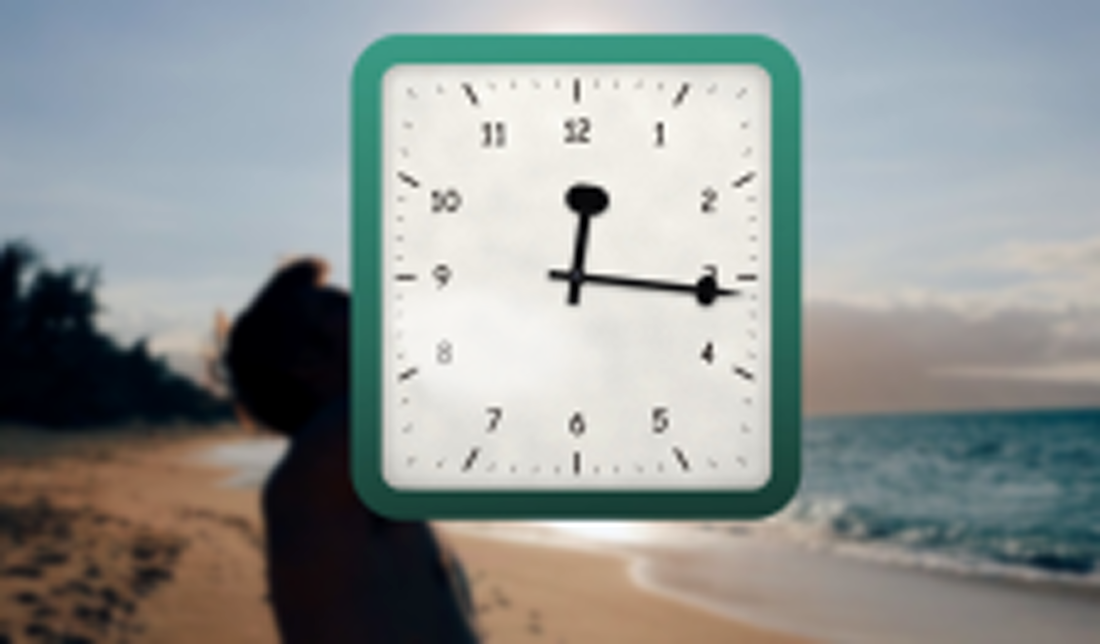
12:16
